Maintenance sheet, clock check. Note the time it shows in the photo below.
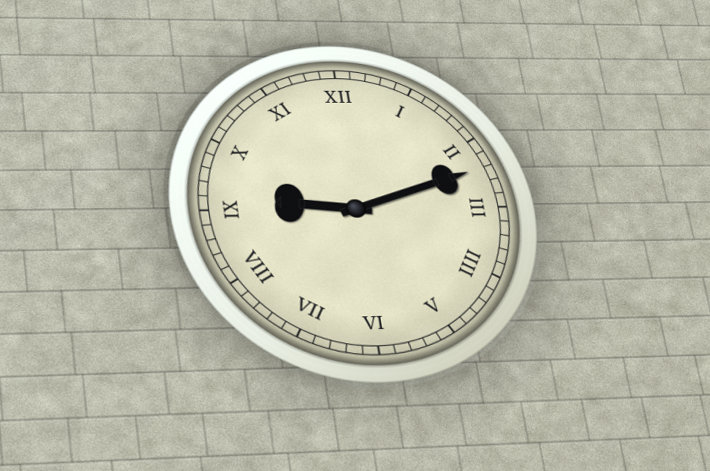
9:12
